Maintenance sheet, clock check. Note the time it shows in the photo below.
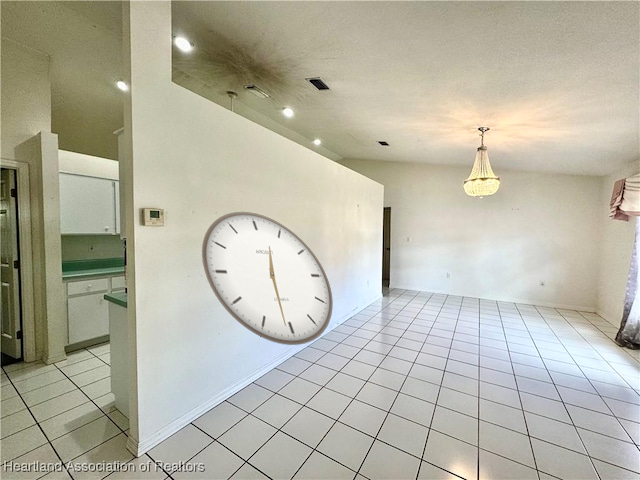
12:31
